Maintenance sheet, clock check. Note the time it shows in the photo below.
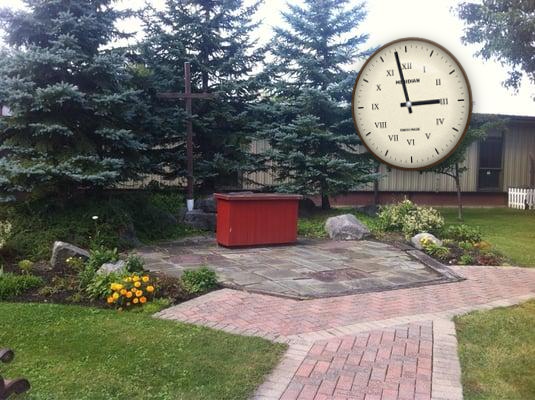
2:58
